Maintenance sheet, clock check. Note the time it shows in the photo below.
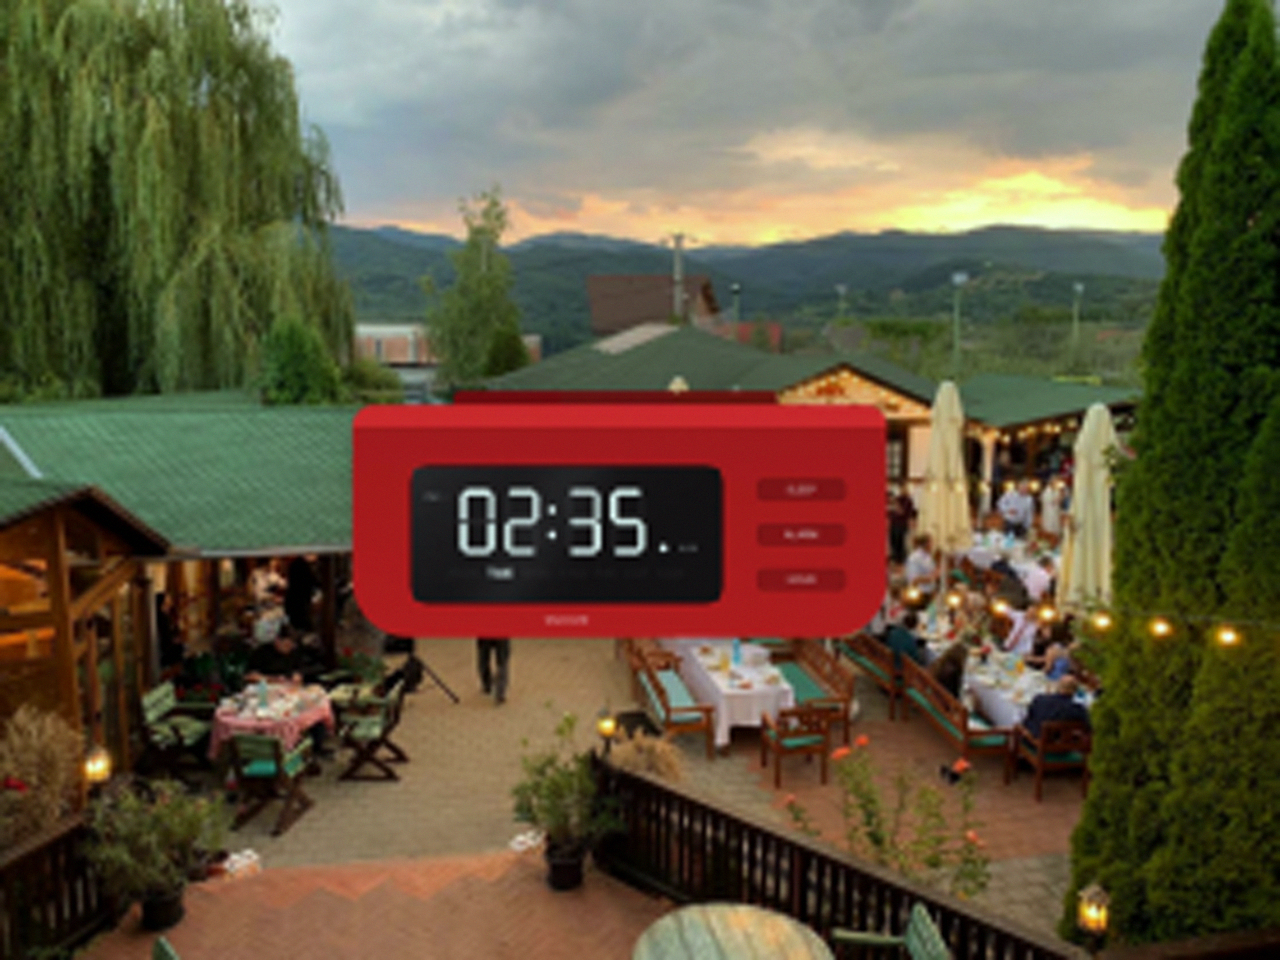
2:35
